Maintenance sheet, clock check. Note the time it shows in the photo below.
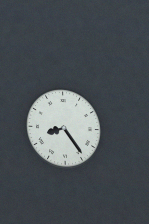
8:24
